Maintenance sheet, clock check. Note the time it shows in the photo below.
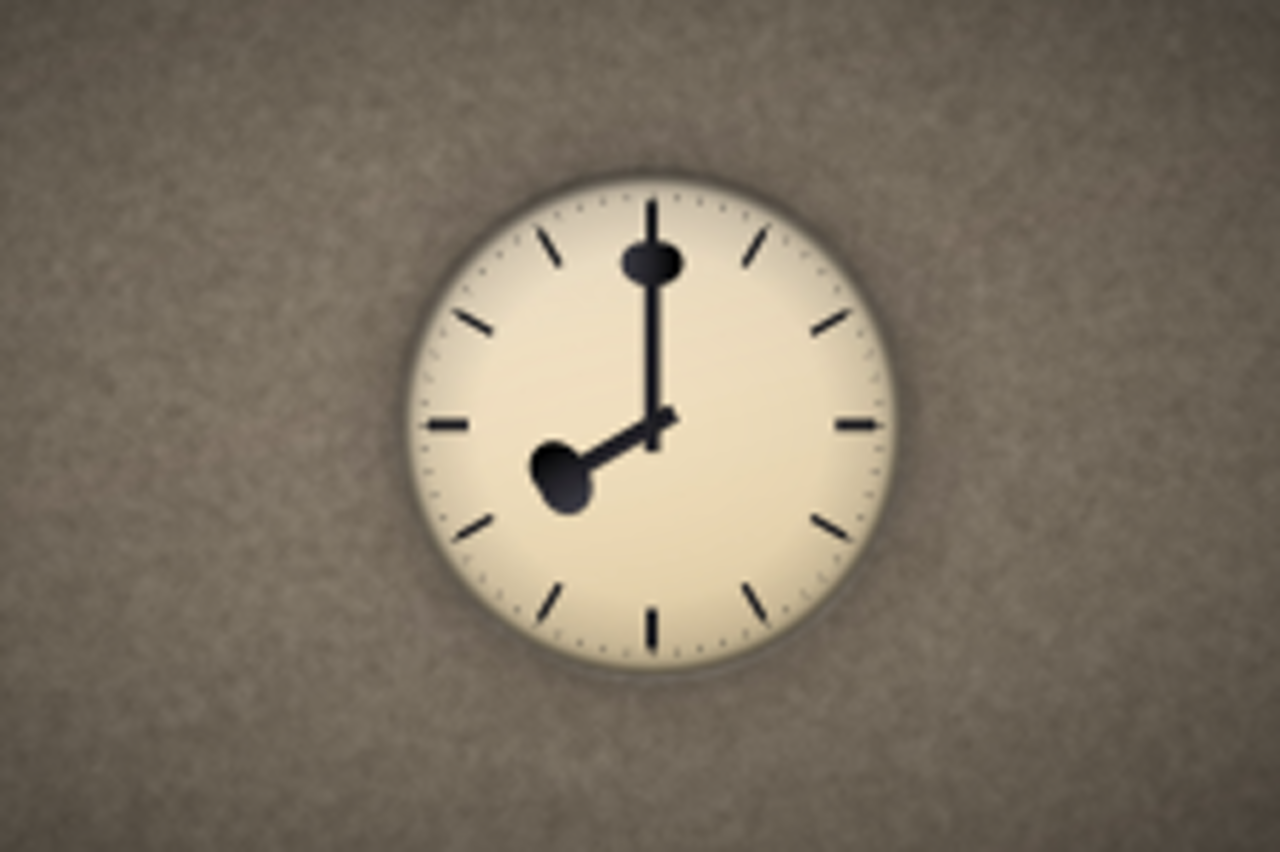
8:00
